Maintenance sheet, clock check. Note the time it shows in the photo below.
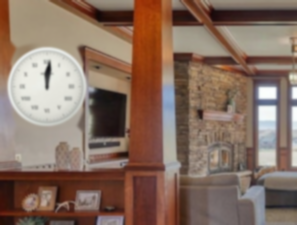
12:01
